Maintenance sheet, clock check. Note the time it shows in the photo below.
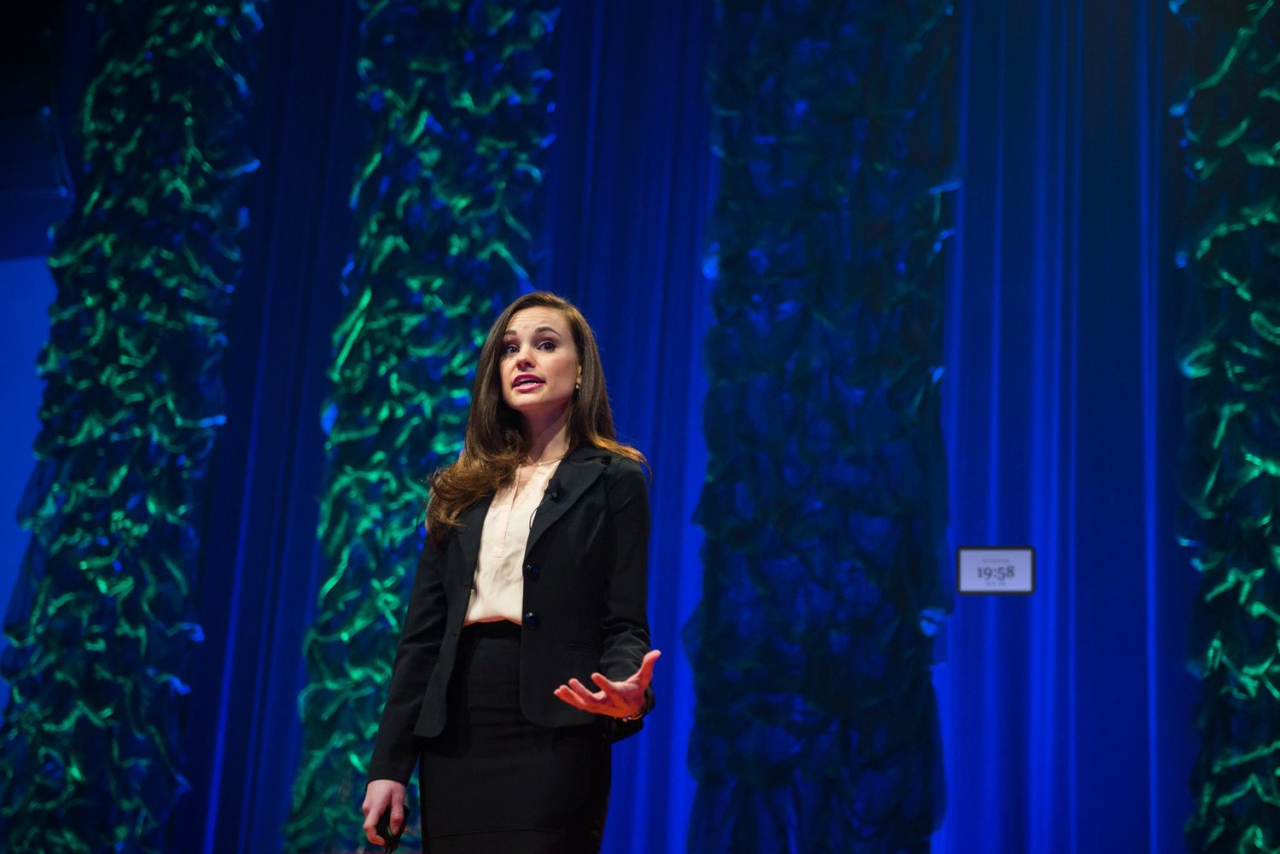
19:58
